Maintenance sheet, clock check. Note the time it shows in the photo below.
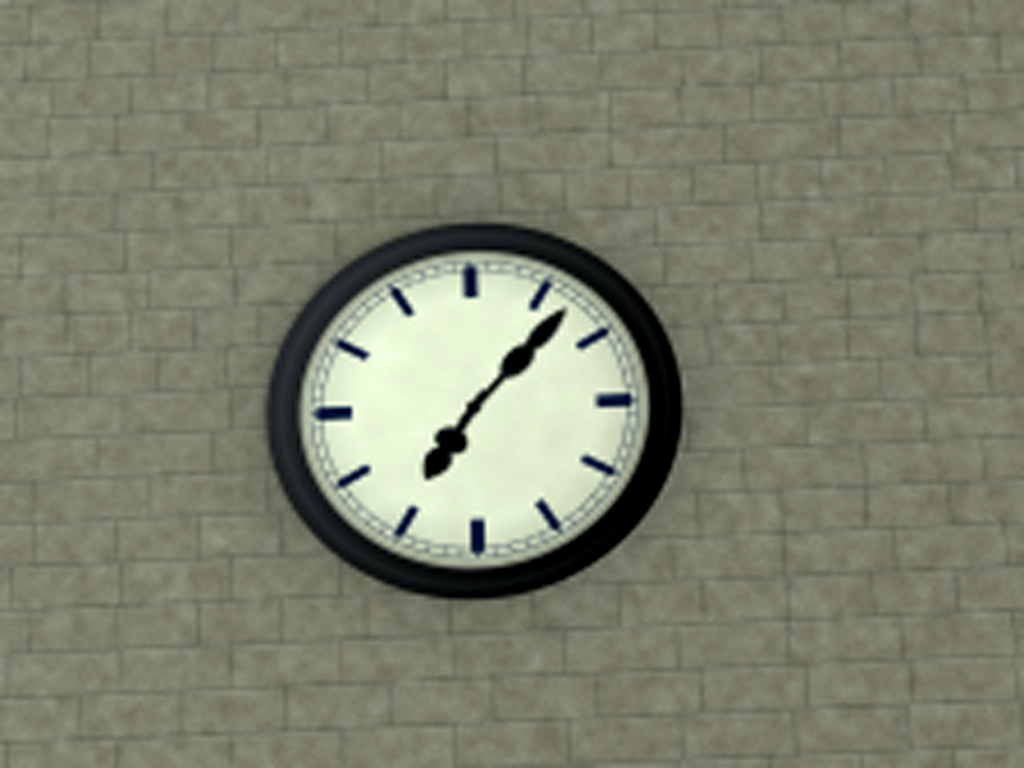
7:07
